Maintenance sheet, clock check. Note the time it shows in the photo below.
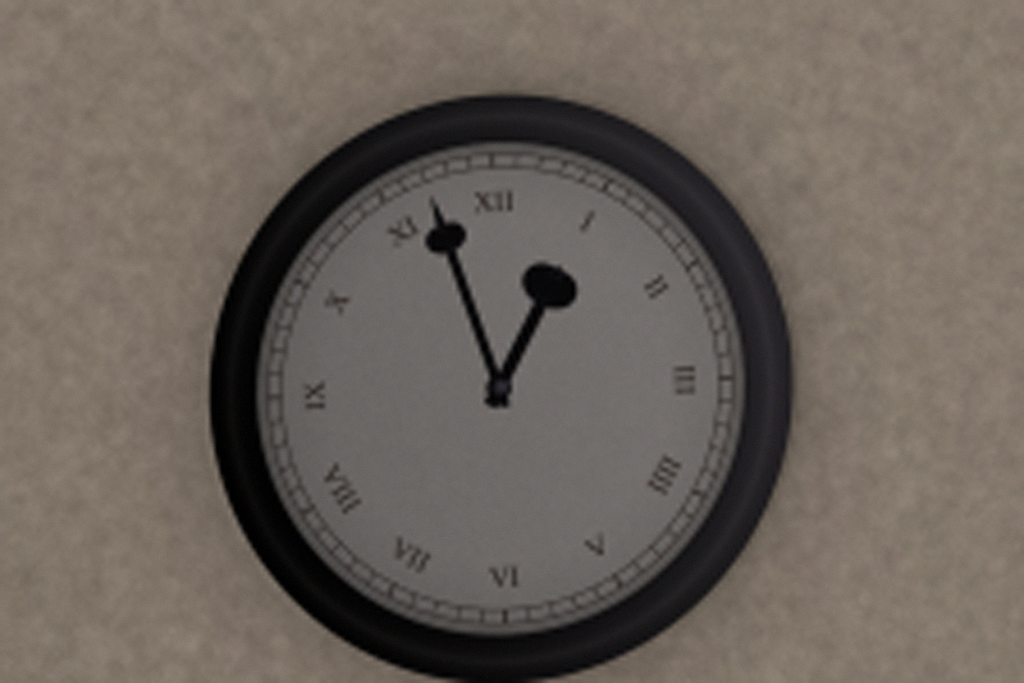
12:57
